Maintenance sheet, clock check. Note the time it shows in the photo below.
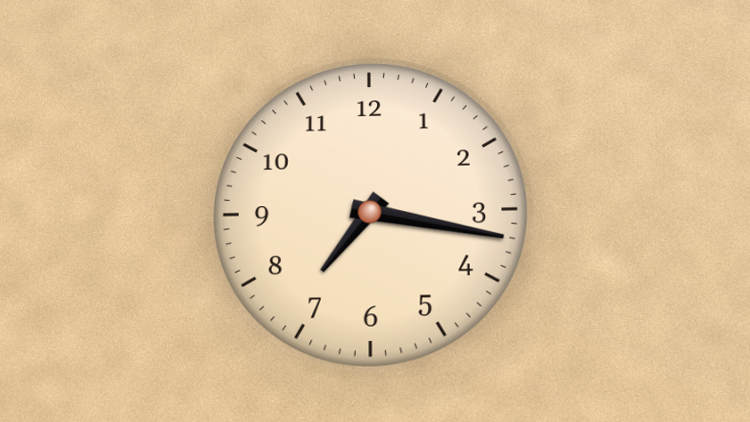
7:17
